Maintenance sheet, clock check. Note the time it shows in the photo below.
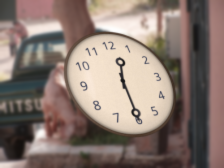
12:30
